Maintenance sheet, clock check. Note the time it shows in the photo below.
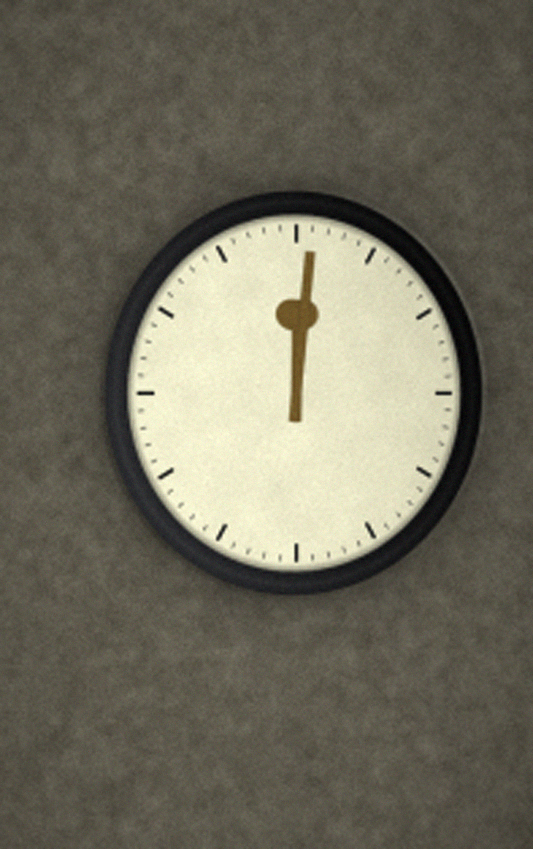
12:01
